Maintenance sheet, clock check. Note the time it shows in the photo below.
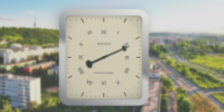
8:11
